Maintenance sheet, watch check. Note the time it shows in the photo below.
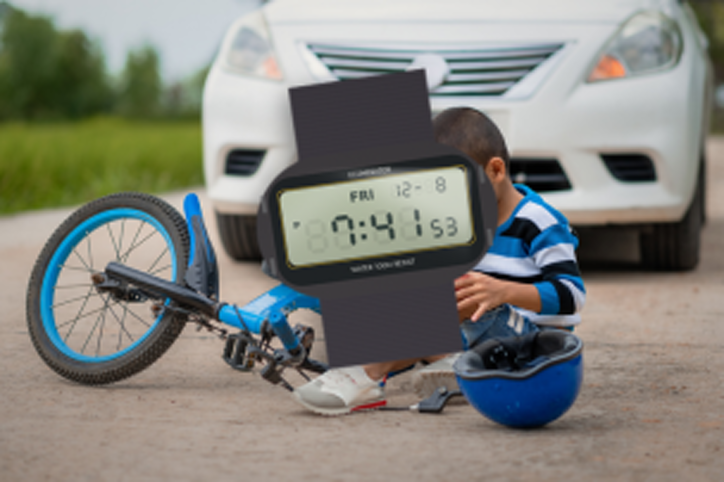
7:41:53
